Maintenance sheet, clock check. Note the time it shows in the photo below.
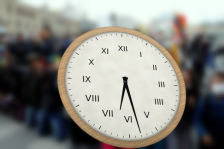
6:28
